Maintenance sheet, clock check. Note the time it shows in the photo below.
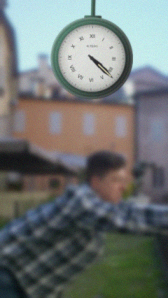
4:22
